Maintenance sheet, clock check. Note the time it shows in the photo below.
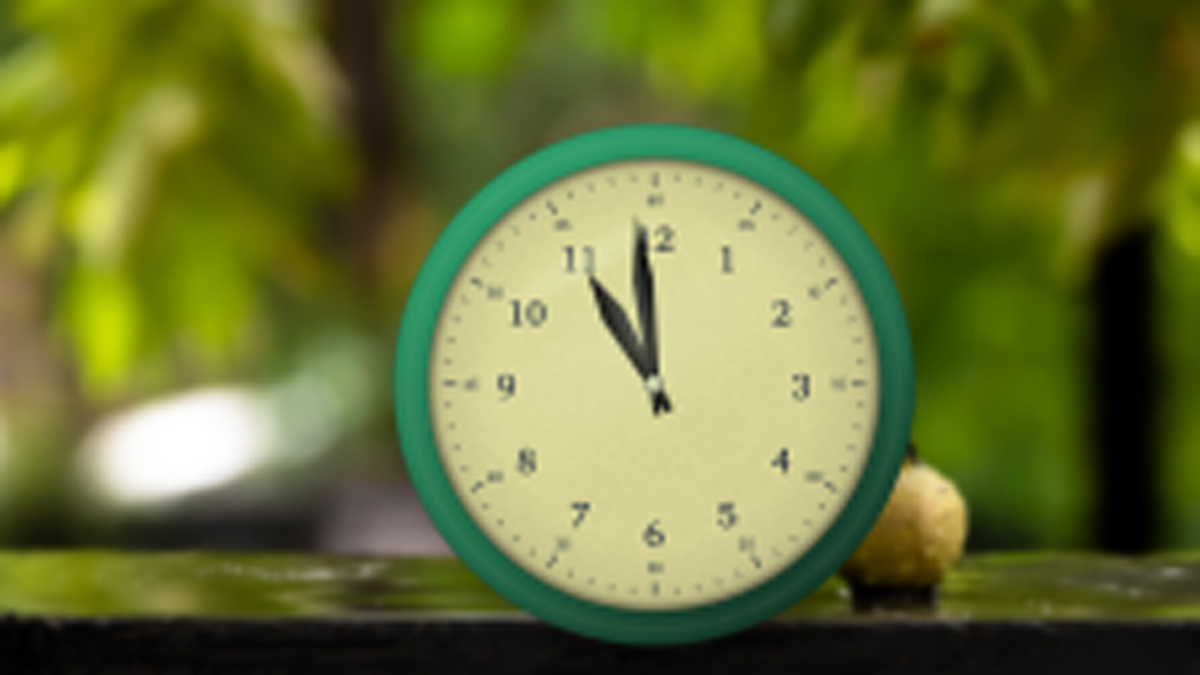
10:59
